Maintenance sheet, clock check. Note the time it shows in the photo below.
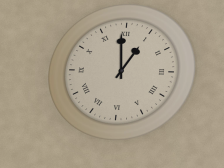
12:59
